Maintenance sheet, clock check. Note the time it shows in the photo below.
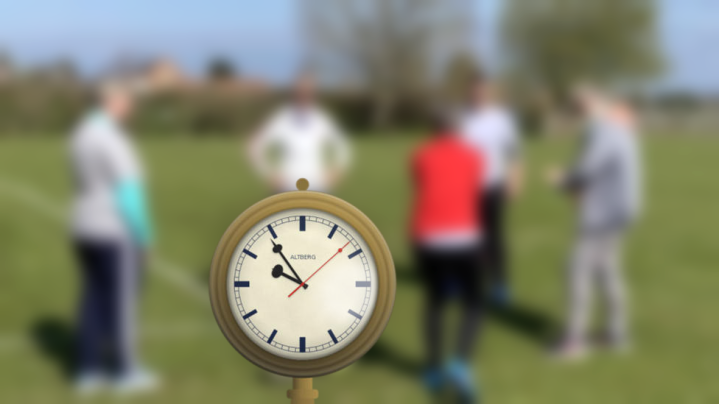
9:54:08
